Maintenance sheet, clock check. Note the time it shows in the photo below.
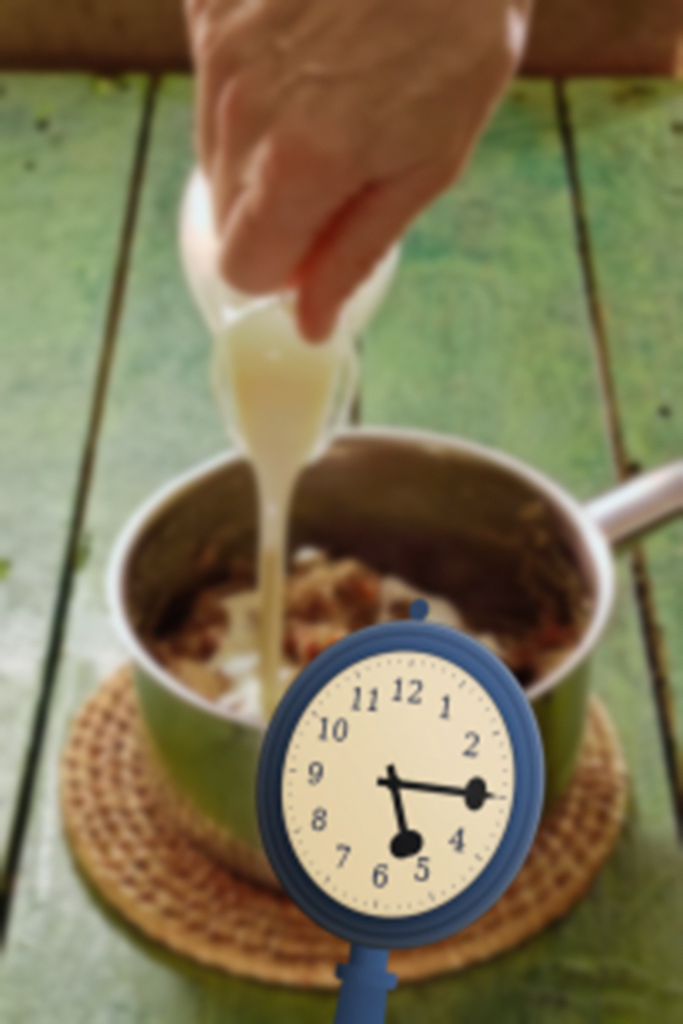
5:15
